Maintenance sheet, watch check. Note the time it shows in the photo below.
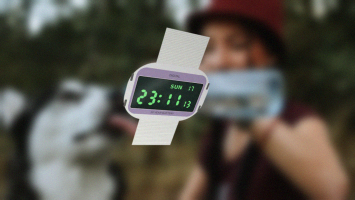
23:11:13
